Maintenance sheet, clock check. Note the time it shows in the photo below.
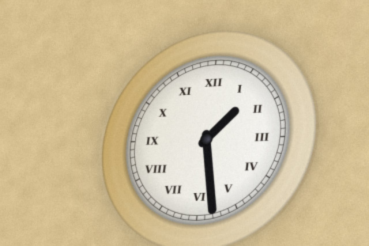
1:28
